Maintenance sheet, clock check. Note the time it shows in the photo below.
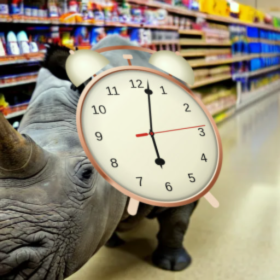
6:02:14
